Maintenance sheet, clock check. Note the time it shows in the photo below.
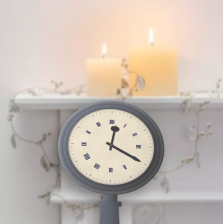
12:20
